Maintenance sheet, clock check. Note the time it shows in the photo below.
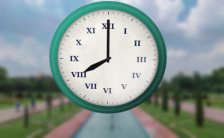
8:00
